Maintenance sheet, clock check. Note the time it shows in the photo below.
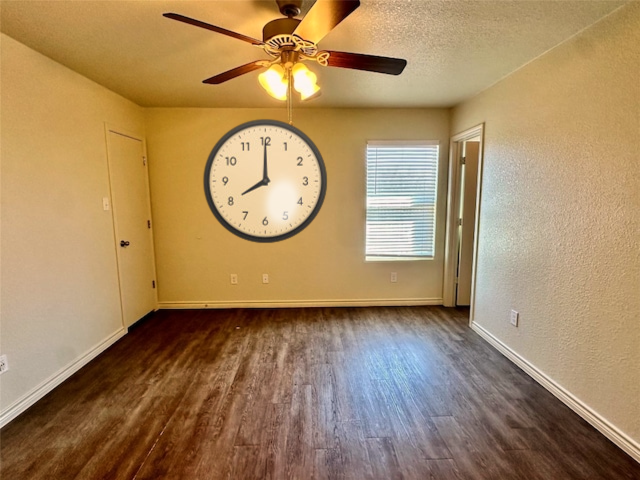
8:00
